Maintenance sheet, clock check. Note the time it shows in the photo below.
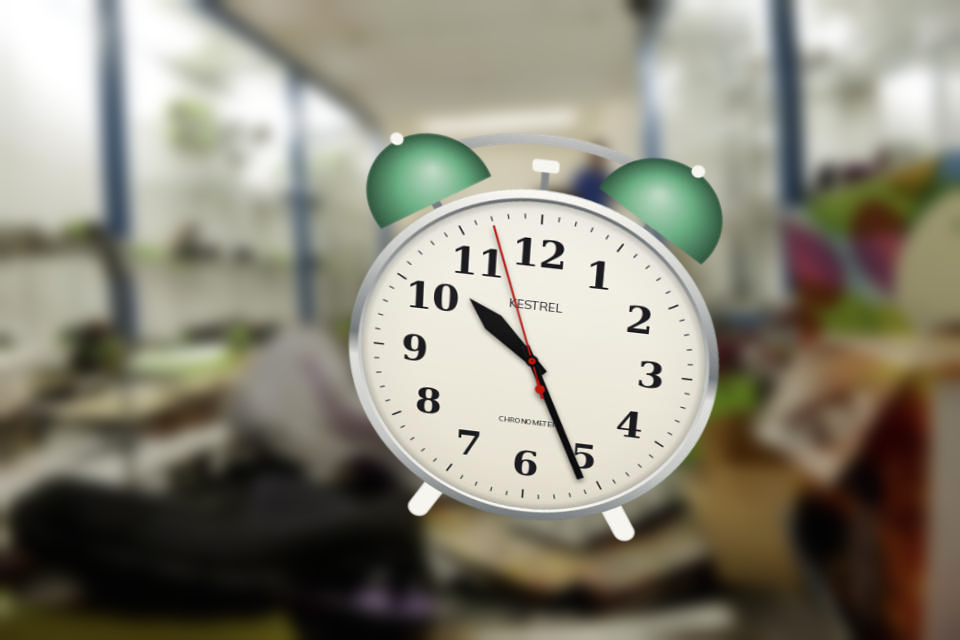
10:25:57
